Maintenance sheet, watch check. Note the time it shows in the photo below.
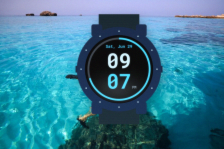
9:07
